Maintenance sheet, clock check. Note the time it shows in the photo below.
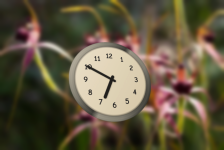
6:50
